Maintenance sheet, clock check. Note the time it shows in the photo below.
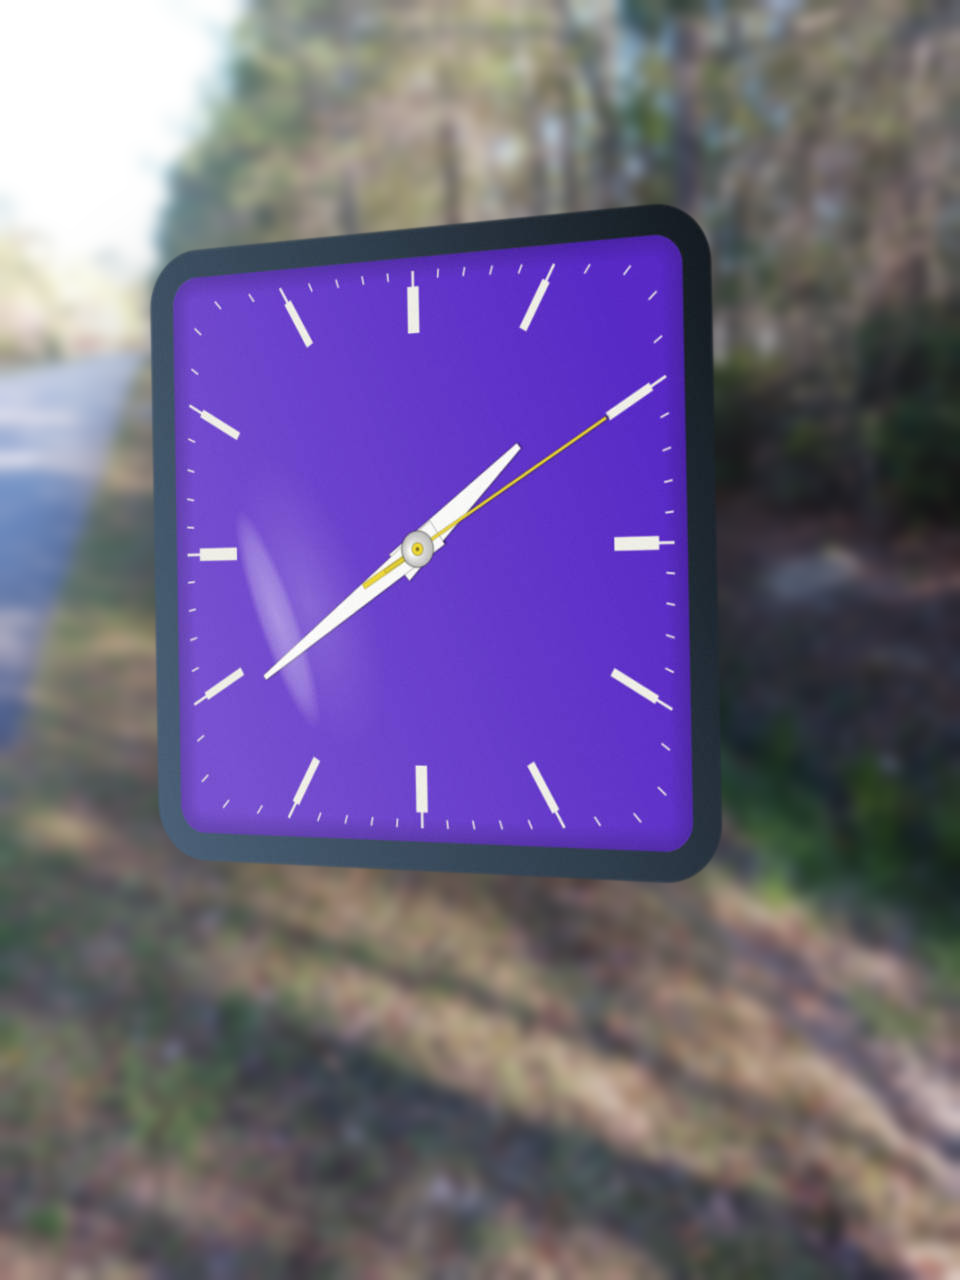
1:39:10
